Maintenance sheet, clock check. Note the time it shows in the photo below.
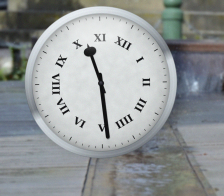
10:24
